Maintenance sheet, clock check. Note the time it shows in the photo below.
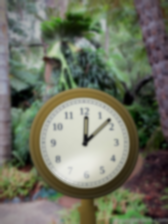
12:08
